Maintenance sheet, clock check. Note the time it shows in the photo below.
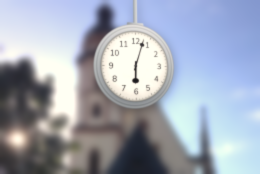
6:03
